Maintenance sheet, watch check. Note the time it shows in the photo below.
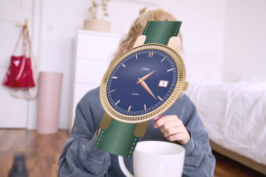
1:21
